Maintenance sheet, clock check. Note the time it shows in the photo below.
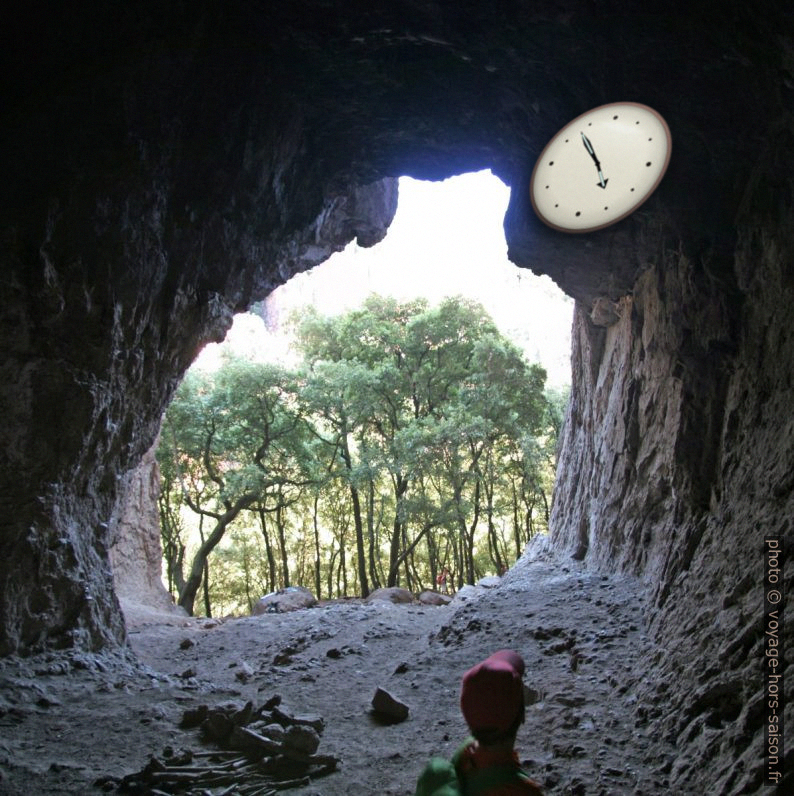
4:53
